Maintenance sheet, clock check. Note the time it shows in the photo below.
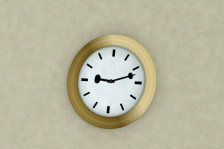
9:12
